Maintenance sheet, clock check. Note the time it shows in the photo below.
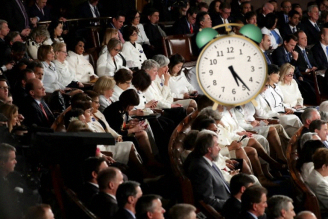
5:24
